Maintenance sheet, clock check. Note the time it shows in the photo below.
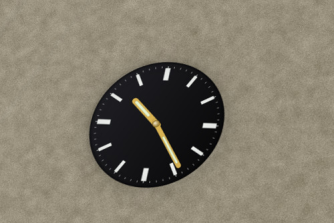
10:24
